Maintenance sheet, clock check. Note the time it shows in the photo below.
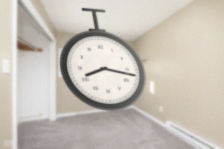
8:17
